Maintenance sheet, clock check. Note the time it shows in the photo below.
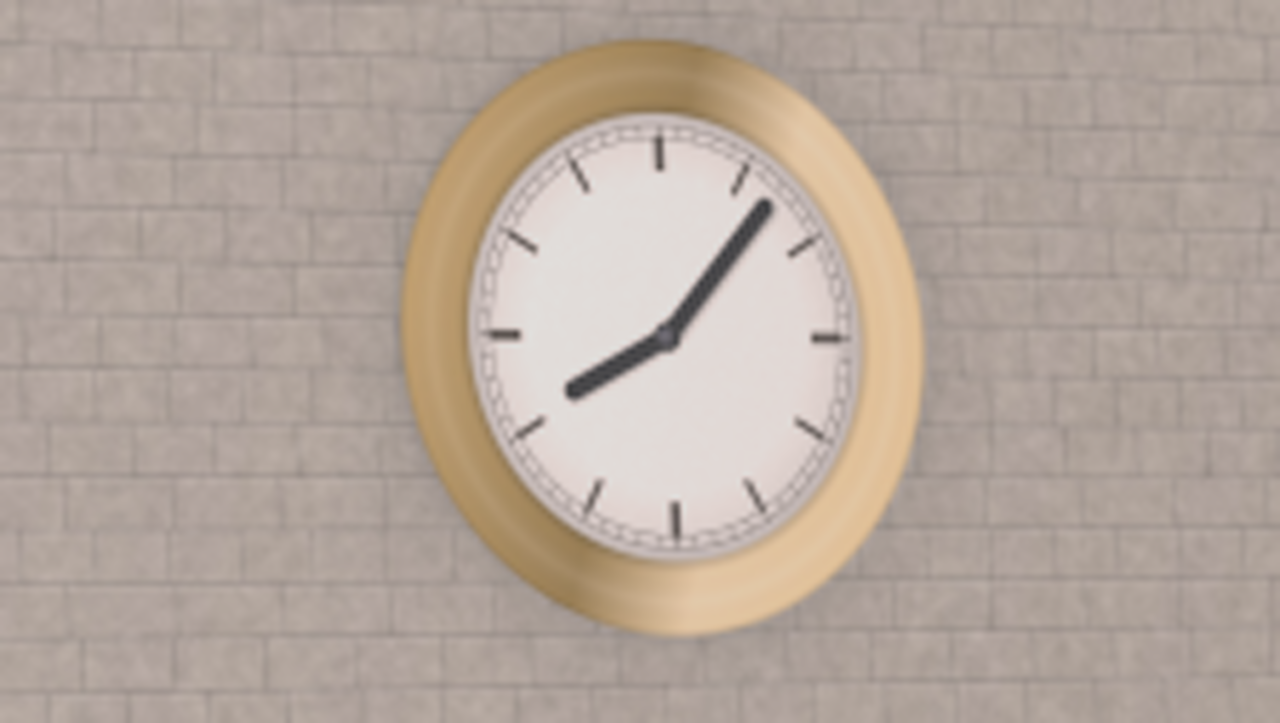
8:07
